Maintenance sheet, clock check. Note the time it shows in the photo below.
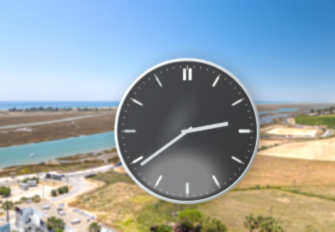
2:39
